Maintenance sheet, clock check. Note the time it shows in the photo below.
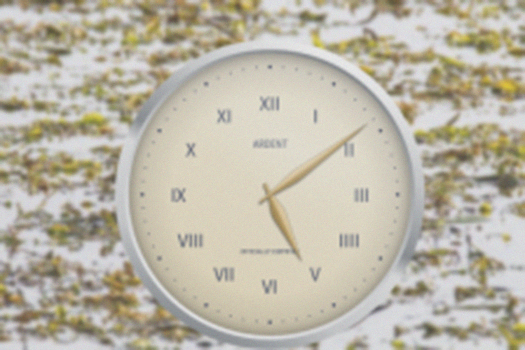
5:09
